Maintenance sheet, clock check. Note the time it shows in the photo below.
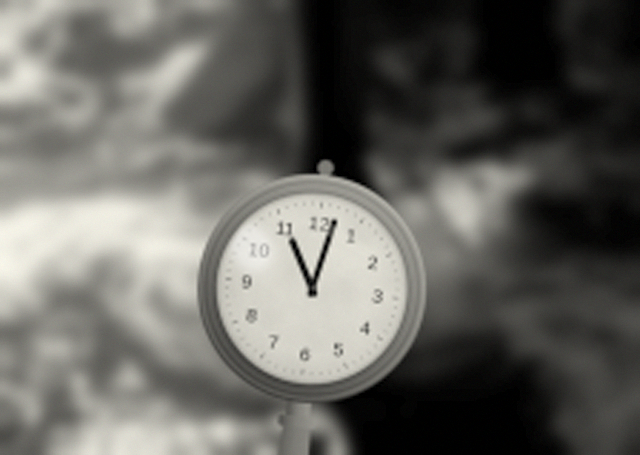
11:02
